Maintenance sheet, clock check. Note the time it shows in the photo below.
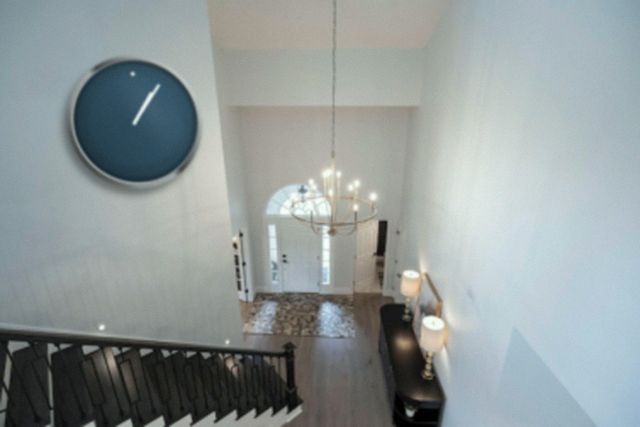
1:06
